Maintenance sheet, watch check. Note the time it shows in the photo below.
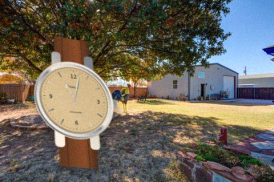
11:02
